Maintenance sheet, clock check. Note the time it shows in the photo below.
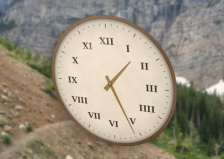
1:26
